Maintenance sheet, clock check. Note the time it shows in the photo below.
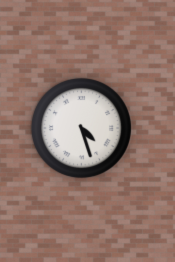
4:27
